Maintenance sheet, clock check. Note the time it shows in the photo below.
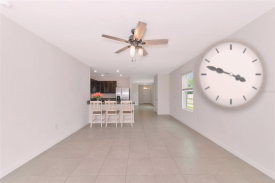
3:48
